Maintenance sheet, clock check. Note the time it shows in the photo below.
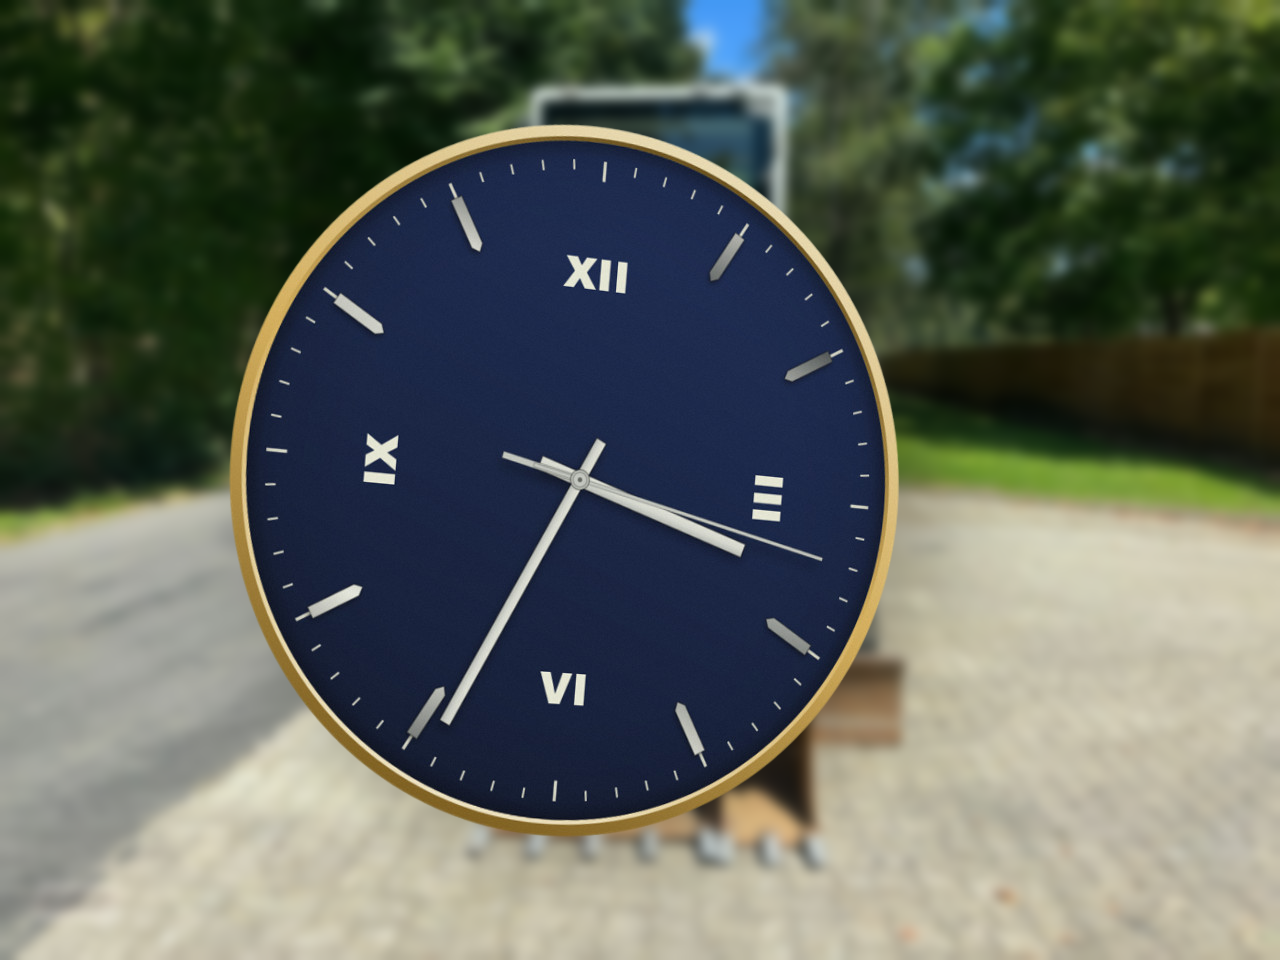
3:34:17
